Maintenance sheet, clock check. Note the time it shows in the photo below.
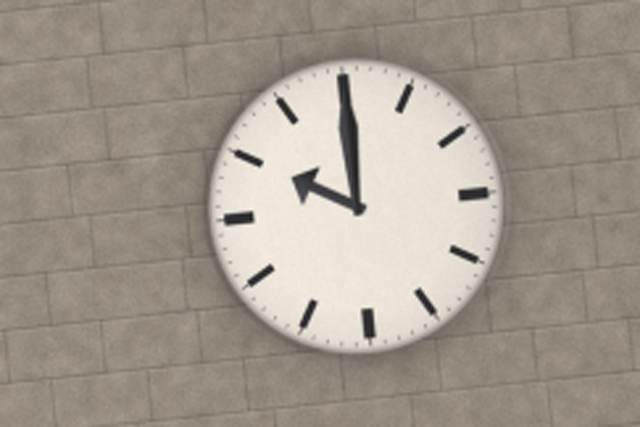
10:00
